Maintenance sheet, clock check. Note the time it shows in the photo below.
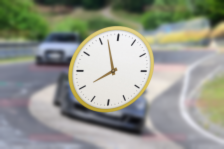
7:57
